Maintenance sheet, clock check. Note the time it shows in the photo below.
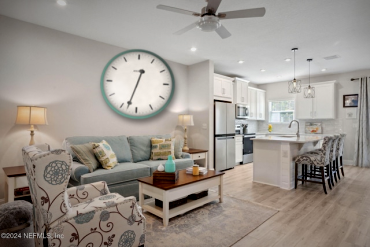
12:33
